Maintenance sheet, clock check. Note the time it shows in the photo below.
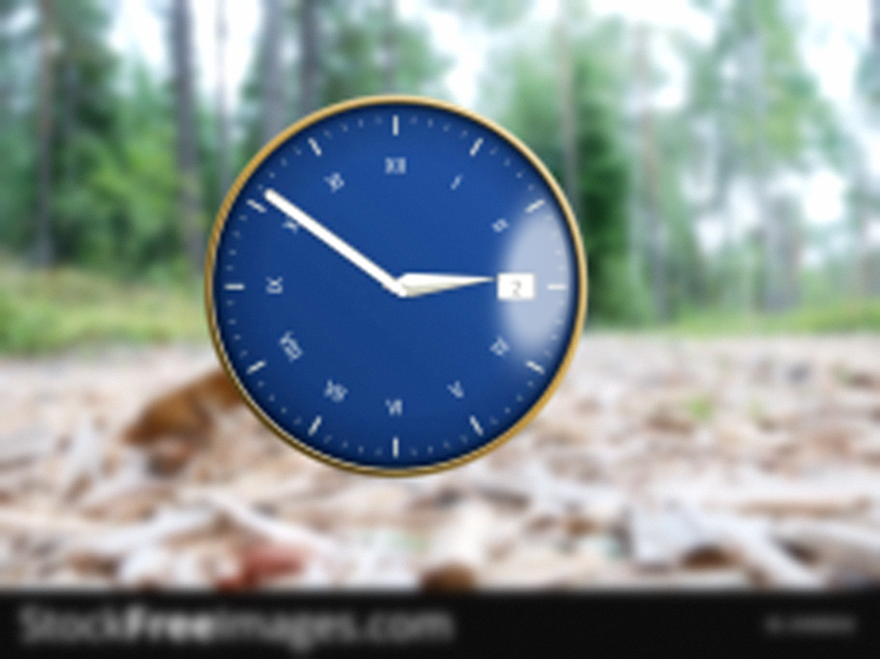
2:51
